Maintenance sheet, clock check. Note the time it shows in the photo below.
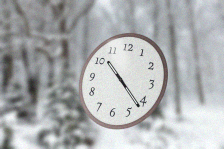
10:22
